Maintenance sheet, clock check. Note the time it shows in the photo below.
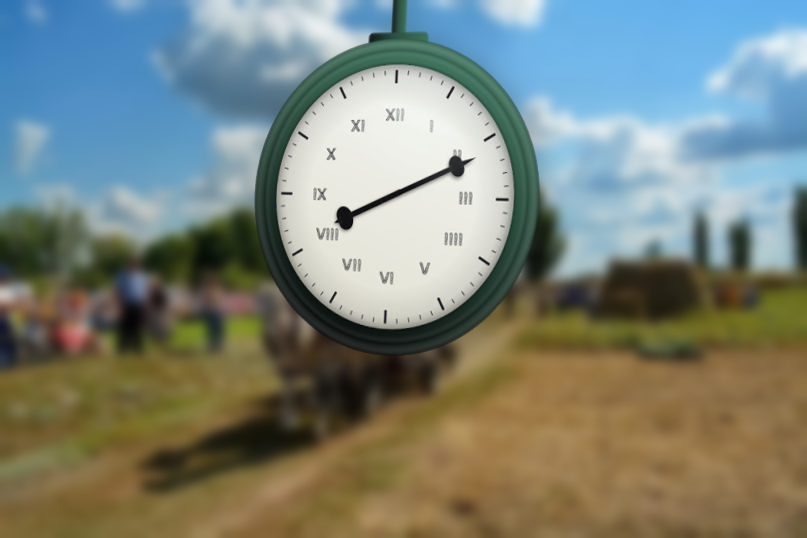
8:11
